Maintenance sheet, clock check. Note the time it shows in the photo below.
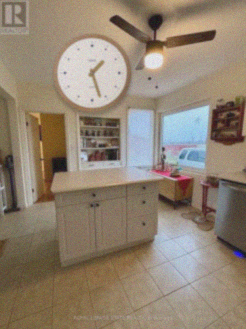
1:27
